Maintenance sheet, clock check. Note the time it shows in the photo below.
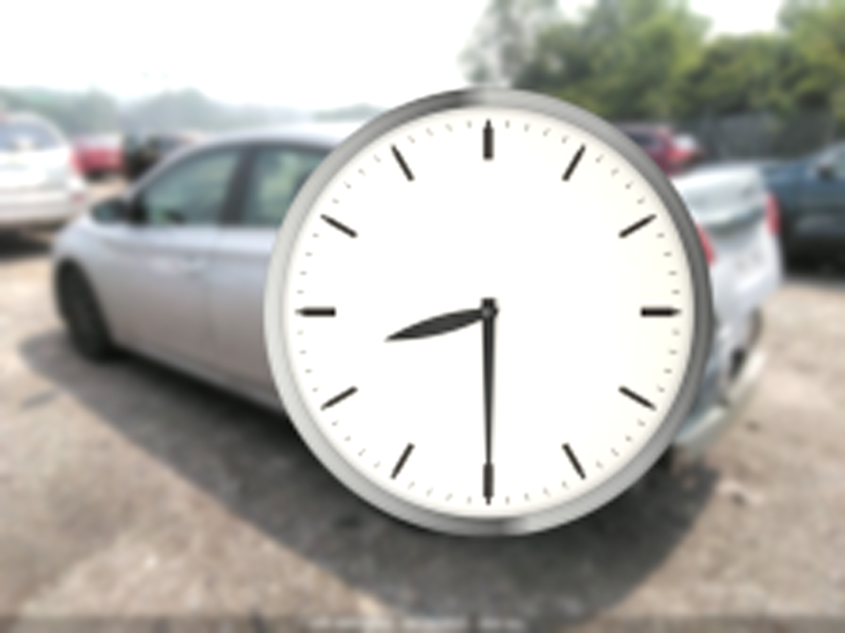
8:30
